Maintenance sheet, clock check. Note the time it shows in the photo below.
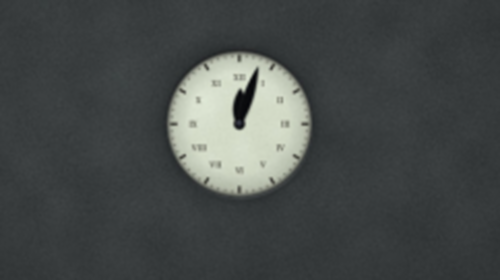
12:03
